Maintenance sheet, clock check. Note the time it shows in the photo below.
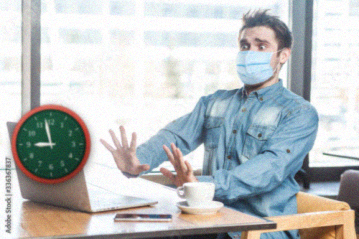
8:58
